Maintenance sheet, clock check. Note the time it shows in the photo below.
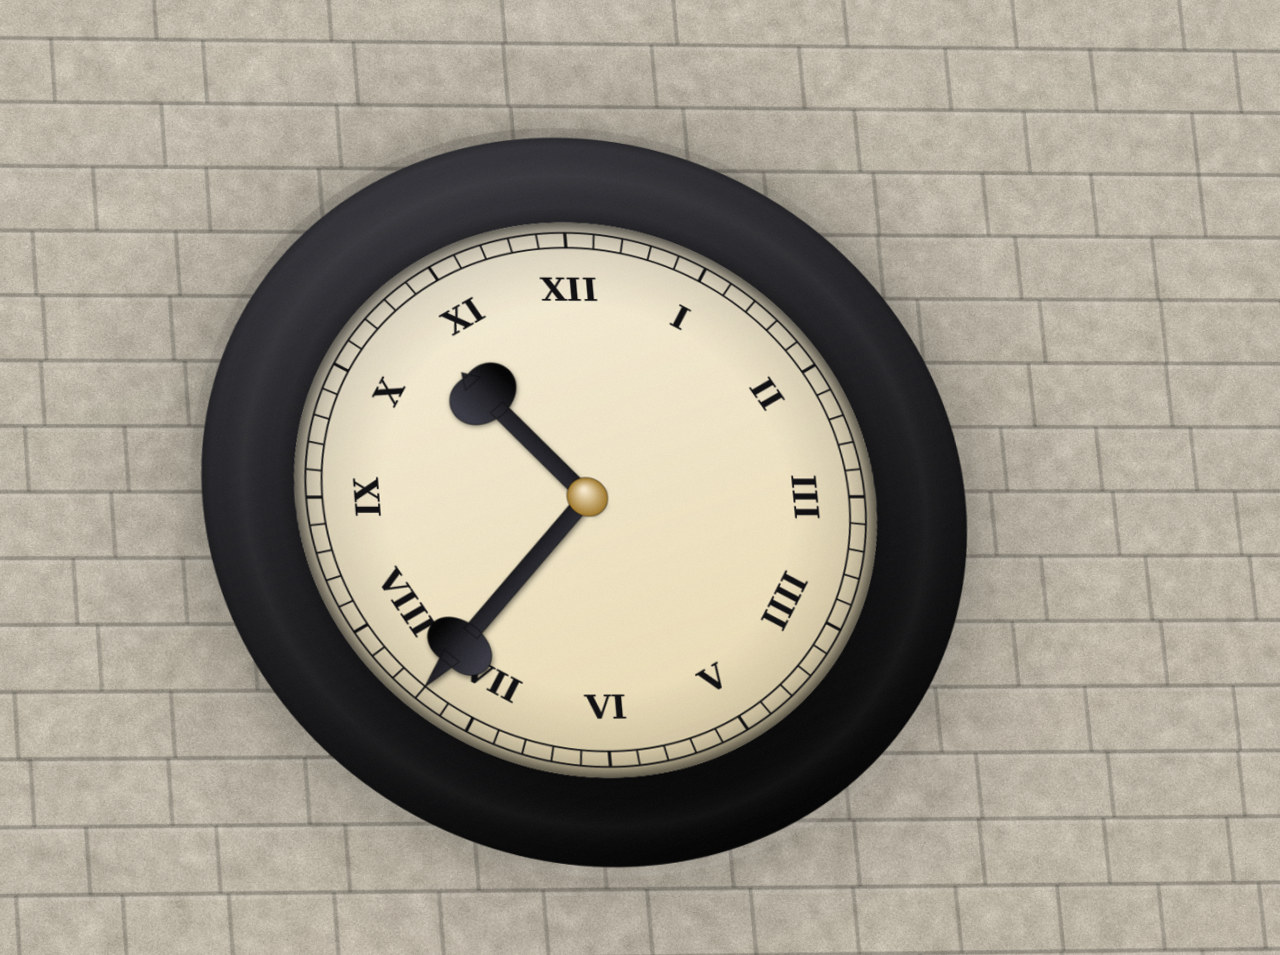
10:37
